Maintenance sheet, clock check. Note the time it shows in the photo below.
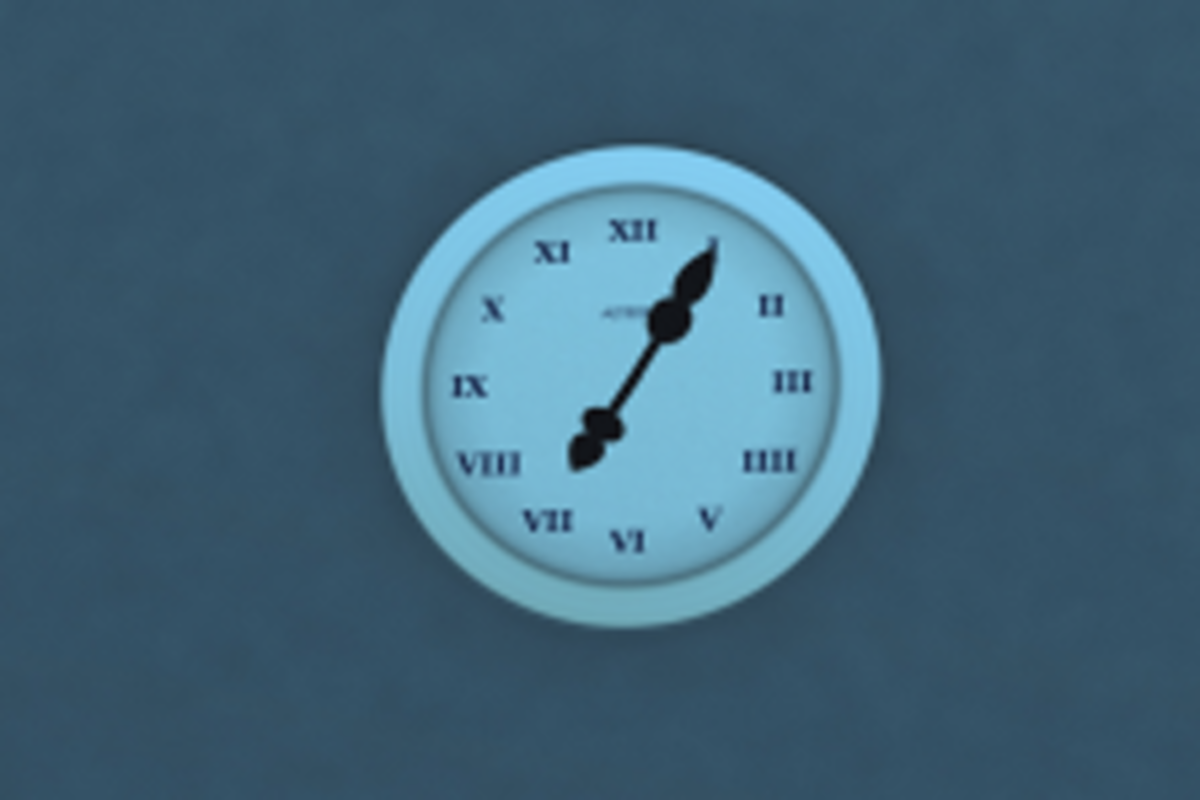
7:05
